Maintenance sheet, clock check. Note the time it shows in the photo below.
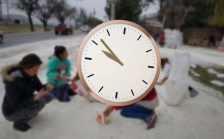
9:52
